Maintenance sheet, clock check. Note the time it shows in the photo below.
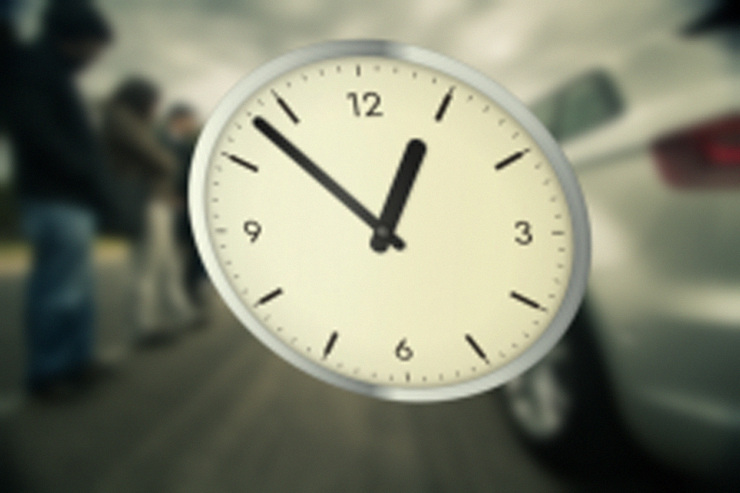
12:53
